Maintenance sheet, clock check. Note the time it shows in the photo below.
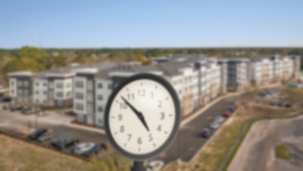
4:52
